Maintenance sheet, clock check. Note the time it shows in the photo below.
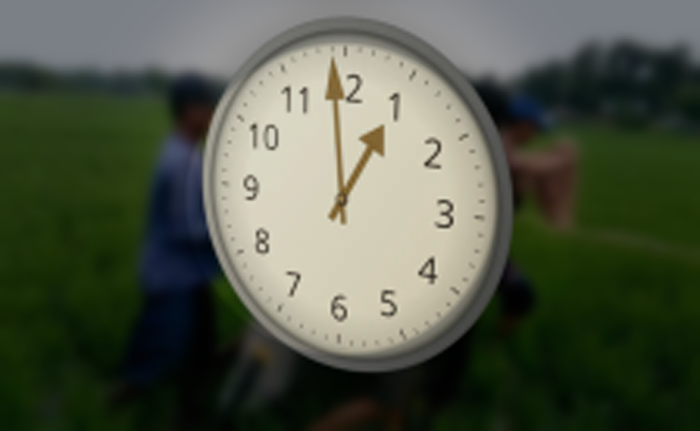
12:59
